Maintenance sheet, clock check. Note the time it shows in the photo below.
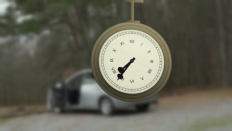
7:36
